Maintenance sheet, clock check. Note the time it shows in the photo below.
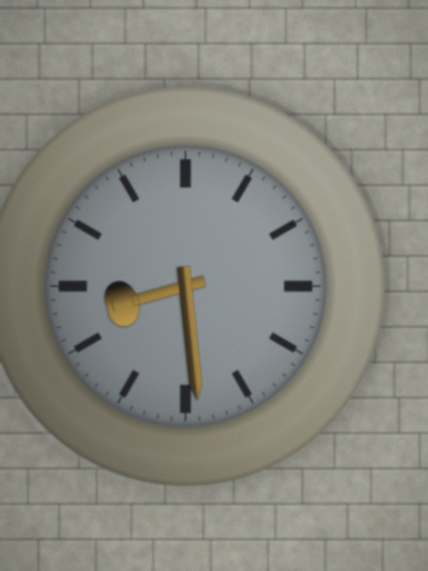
8:29
